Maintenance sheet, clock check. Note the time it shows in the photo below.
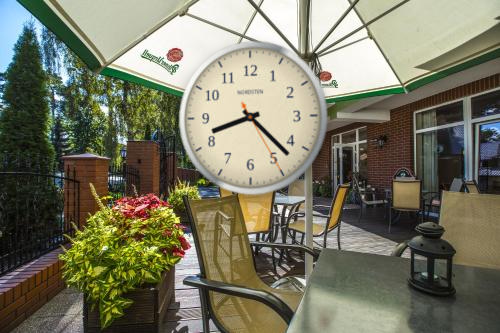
8:22:25
